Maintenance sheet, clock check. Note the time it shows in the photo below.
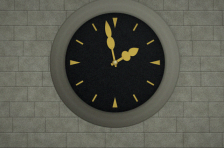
1:58
